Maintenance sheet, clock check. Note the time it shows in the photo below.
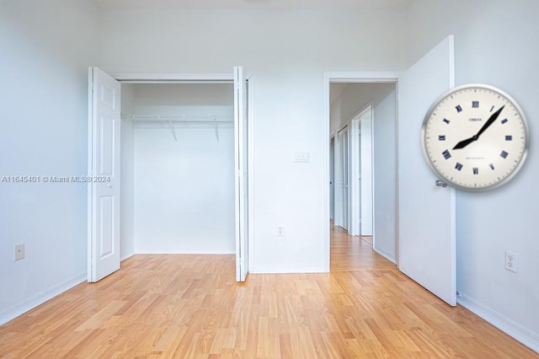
8:07
